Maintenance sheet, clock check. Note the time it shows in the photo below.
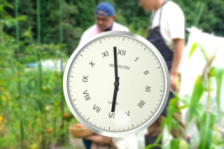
5:58
